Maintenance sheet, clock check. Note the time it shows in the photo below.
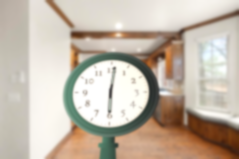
6:01
